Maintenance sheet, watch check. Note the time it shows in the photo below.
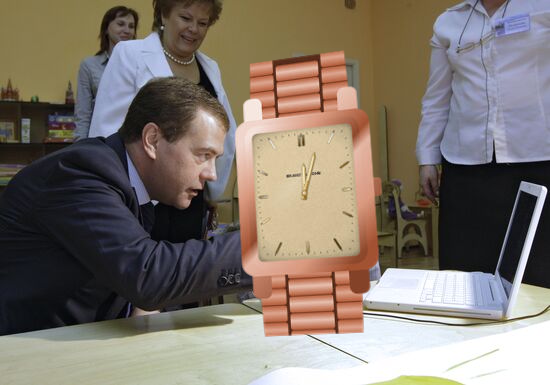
12:03
